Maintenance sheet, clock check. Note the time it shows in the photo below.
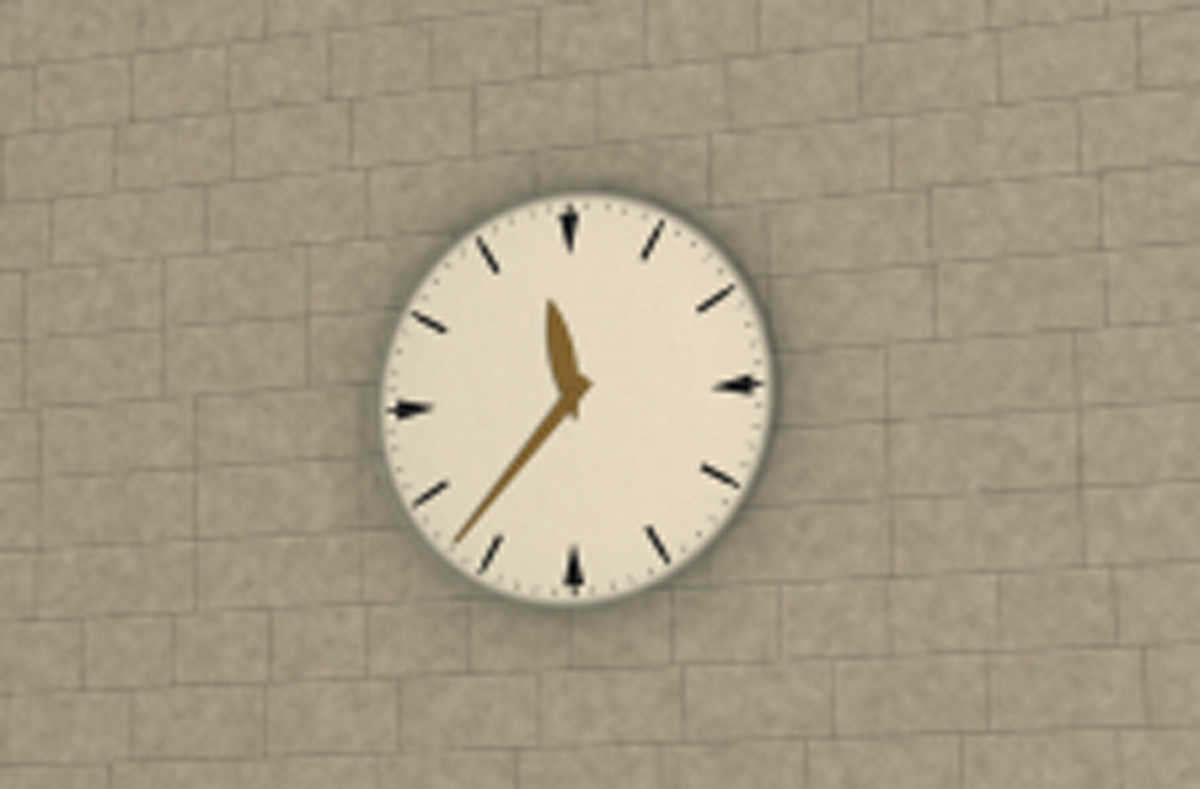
11:37
